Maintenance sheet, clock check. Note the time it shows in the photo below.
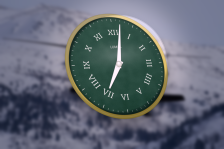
7:02
